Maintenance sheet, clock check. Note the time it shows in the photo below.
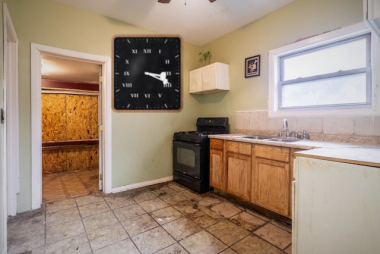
3:19
